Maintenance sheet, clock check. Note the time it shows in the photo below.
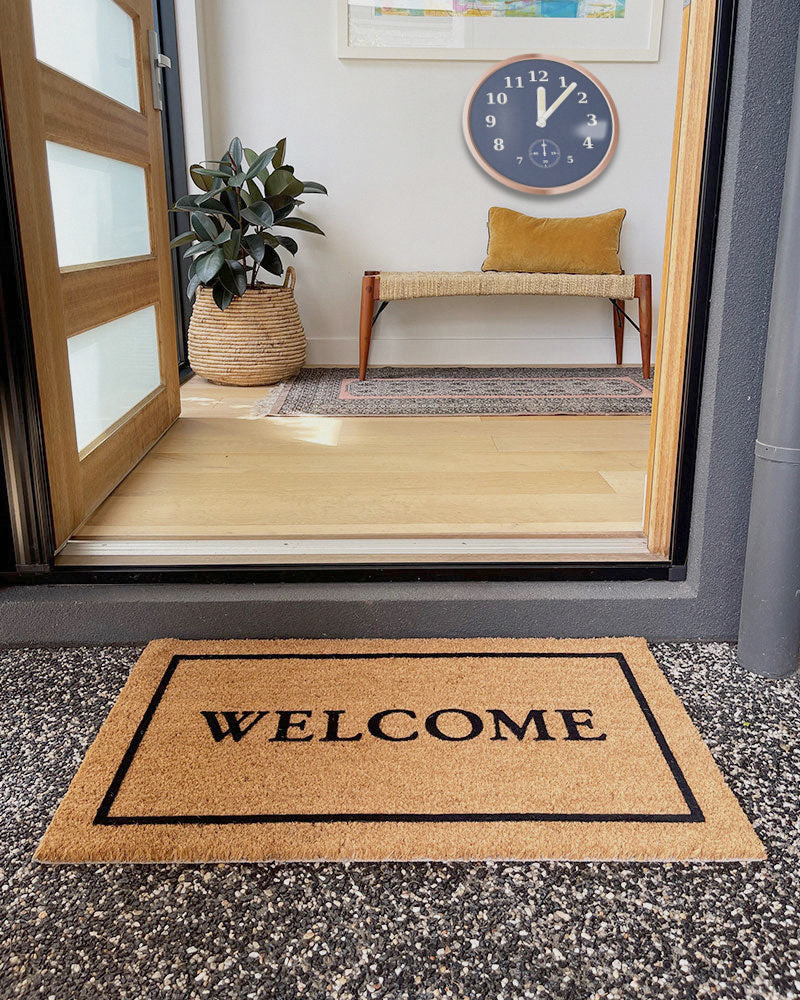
12:07
